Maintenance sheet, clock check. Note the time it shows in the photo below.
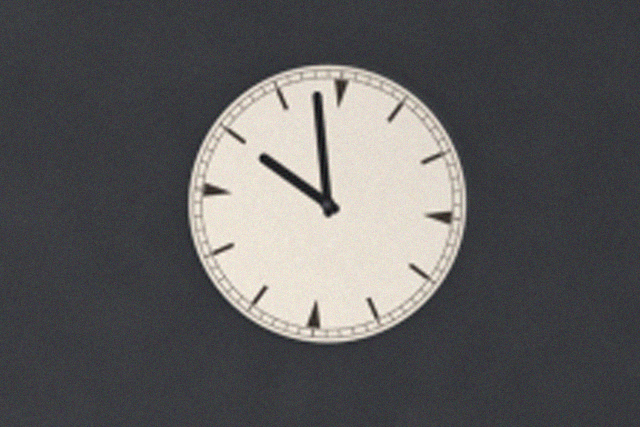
9:58
